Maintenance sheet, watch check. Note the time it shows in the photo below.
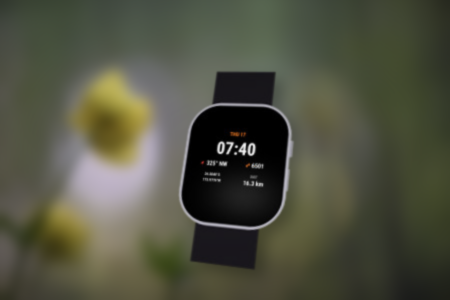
7:40
